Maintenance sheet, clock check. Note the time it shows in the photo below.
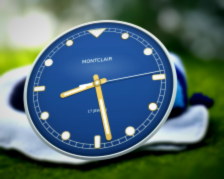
8:28:14
